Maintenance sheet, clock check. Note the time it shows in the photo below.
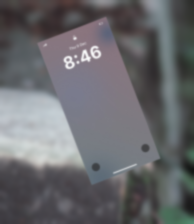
8:46
